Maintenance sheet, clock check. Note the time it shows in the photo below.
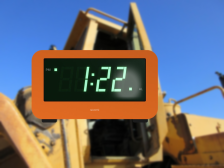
1:22
